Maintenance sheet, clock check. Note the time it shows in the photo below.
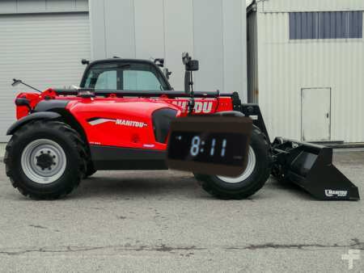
8:11
